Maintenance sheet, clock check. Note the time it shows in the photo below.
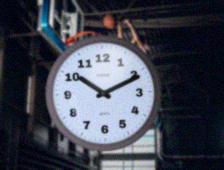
10:11
